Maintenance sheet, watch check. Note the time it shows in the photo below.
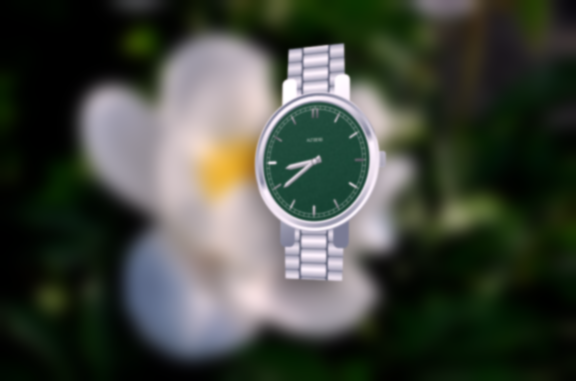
8:39
